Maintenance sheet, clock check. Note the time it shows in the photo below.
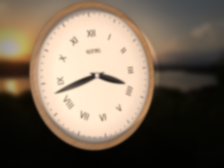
3:43
